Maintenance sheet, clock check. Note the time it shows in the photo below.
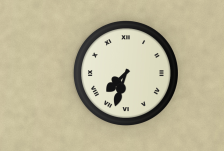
7:33
